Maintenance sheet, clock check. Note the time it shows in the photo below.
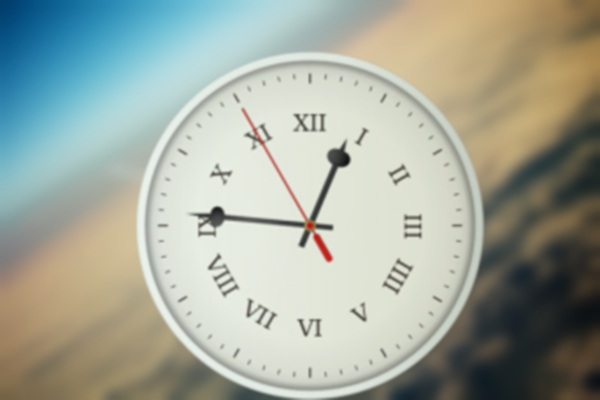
12:45:55
